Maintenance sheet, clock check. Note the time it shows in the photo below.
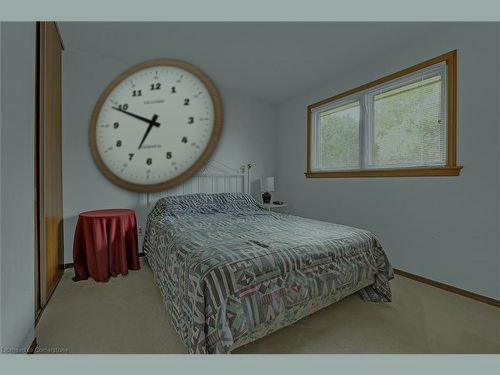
6:49
